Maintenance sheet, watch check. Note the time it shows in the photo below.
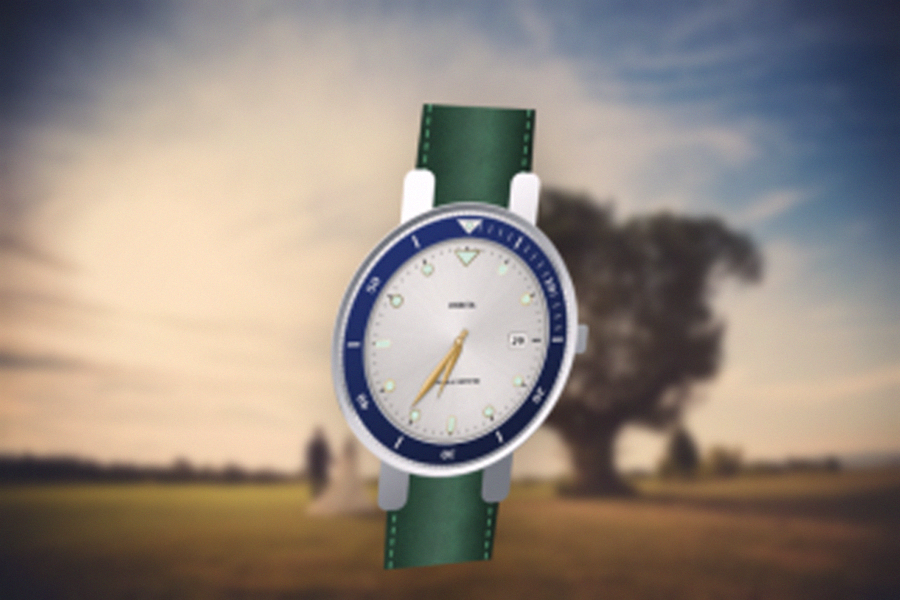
6:36
